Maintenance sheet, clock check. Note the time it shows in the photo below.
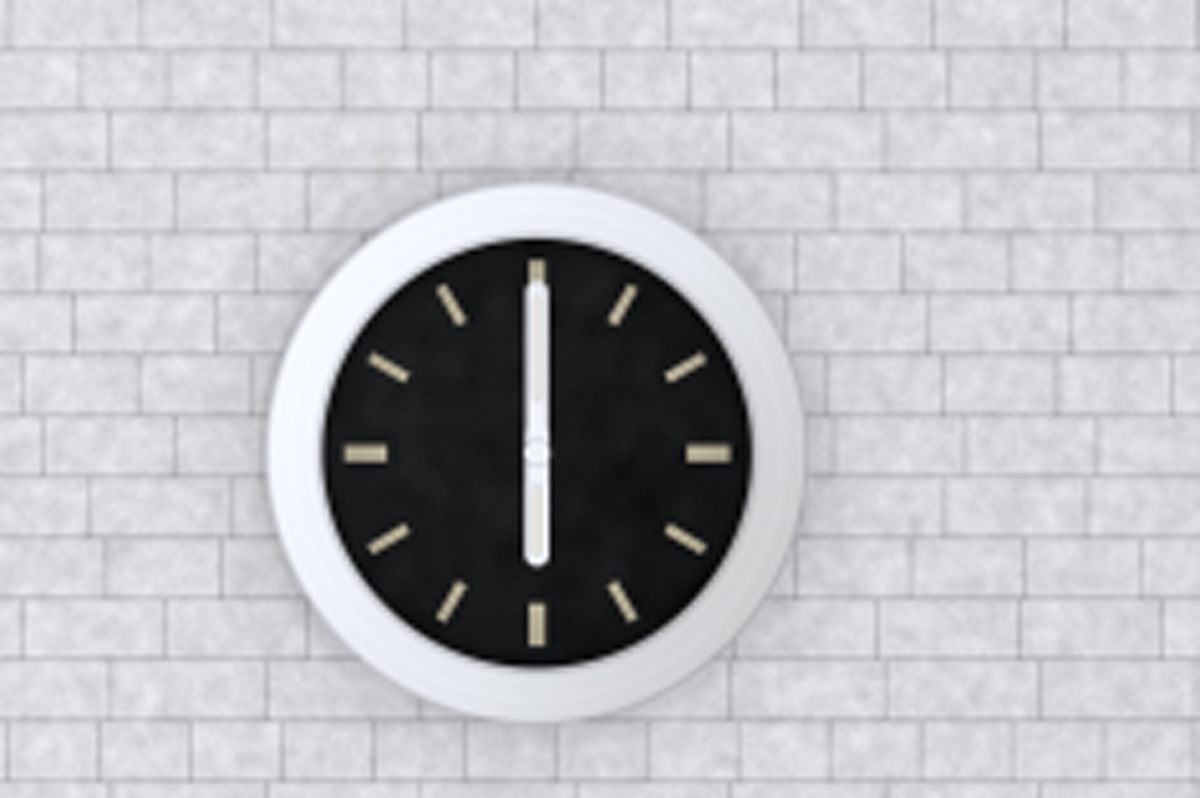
6:00
